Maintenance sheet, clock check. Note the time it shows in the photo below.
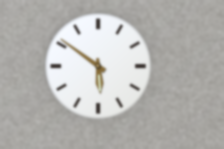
5:51
